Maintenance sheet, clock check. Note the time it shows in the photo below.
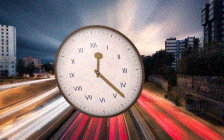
12:23
